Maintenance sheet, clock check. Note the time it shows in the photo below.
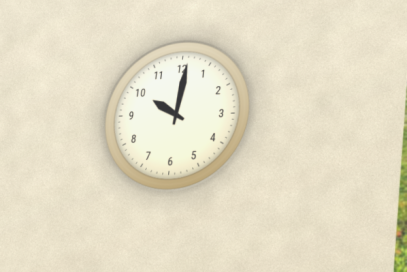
10:01
